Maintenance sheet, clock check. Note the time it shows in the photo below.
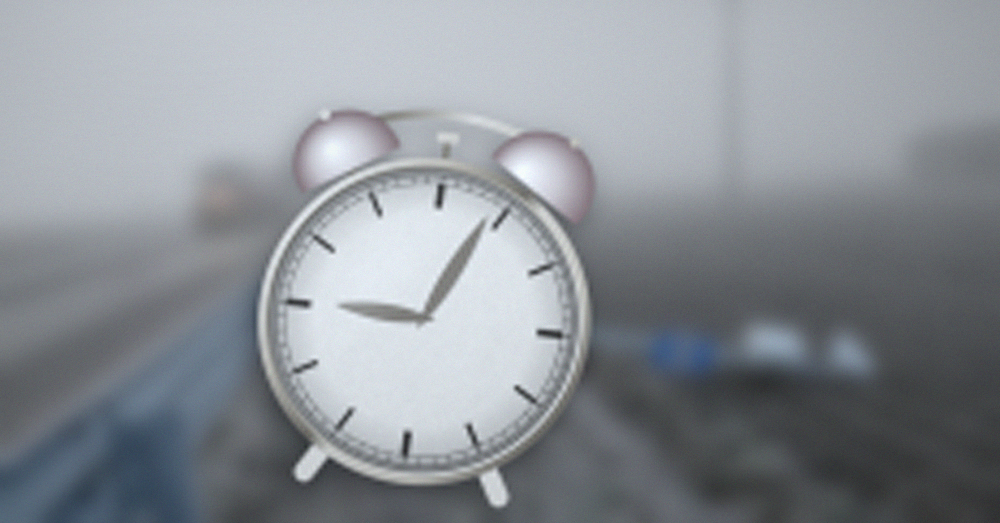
9:04
